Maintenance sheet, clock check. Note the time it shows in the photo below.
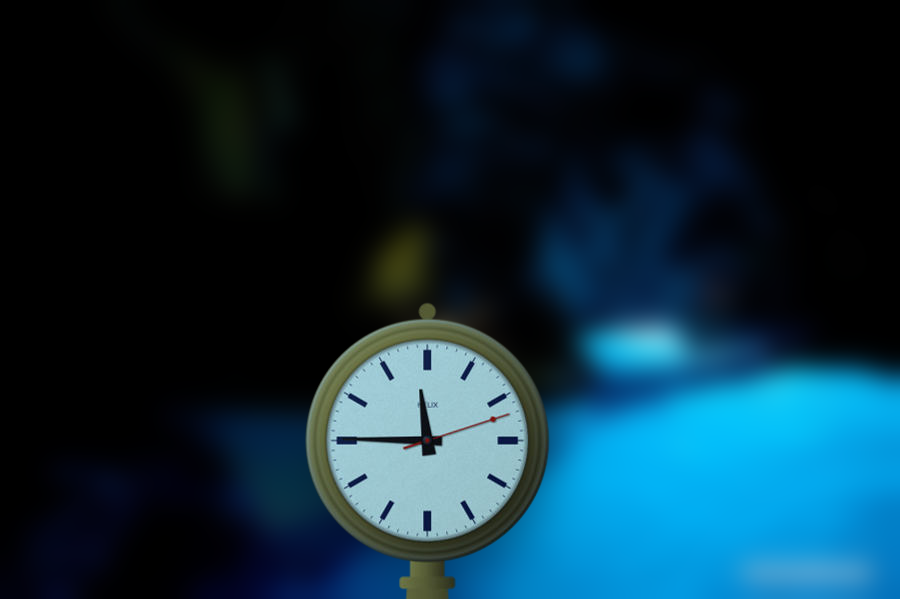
11:45:12
